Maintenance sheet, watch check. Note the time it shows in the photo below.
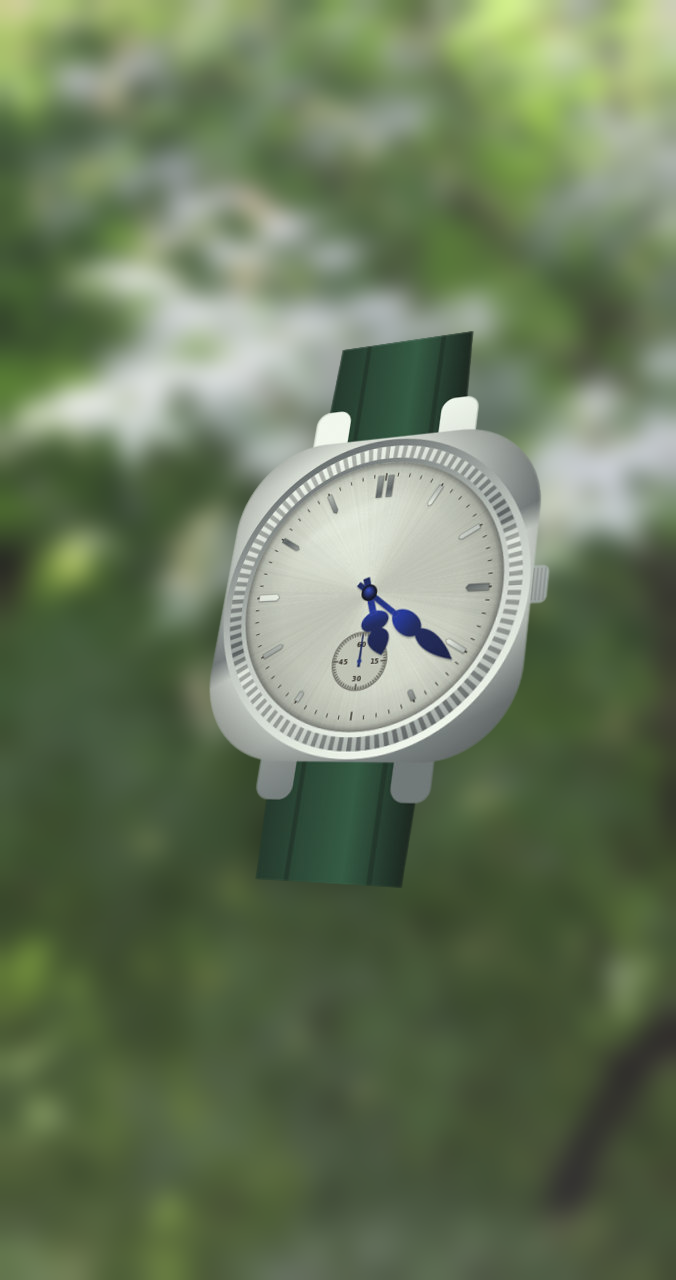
5:21
